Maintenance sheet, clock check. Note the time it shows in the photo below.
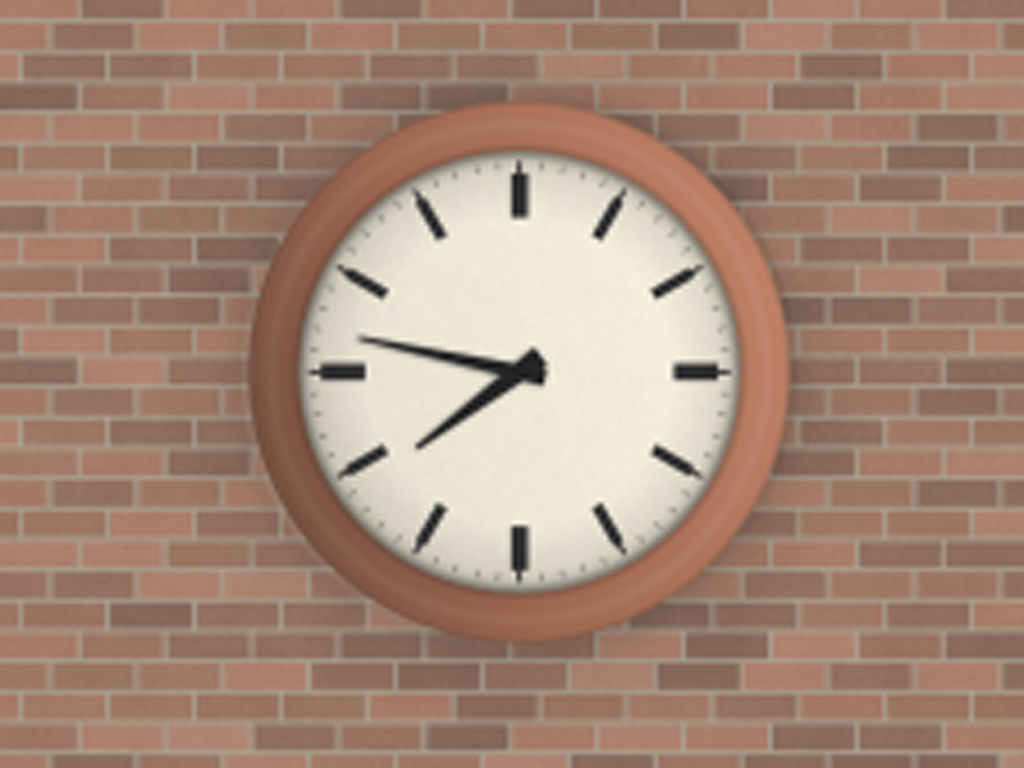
7:47
